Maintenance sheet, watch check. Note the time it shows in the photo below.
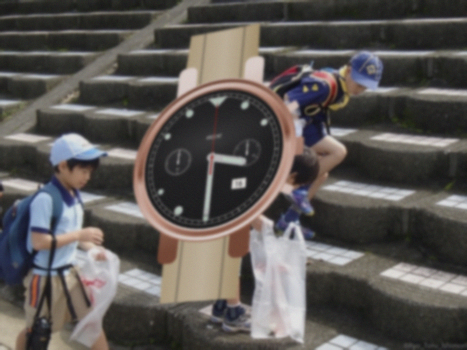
3:30
